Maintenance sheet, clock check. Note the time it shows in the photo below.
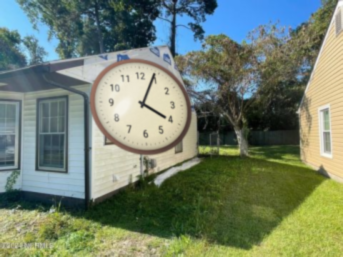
4:04
